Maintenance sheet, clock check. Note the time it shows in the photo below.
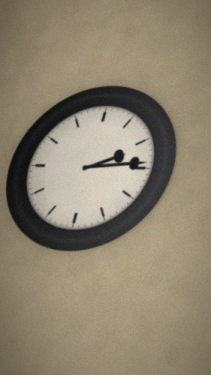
2:14
